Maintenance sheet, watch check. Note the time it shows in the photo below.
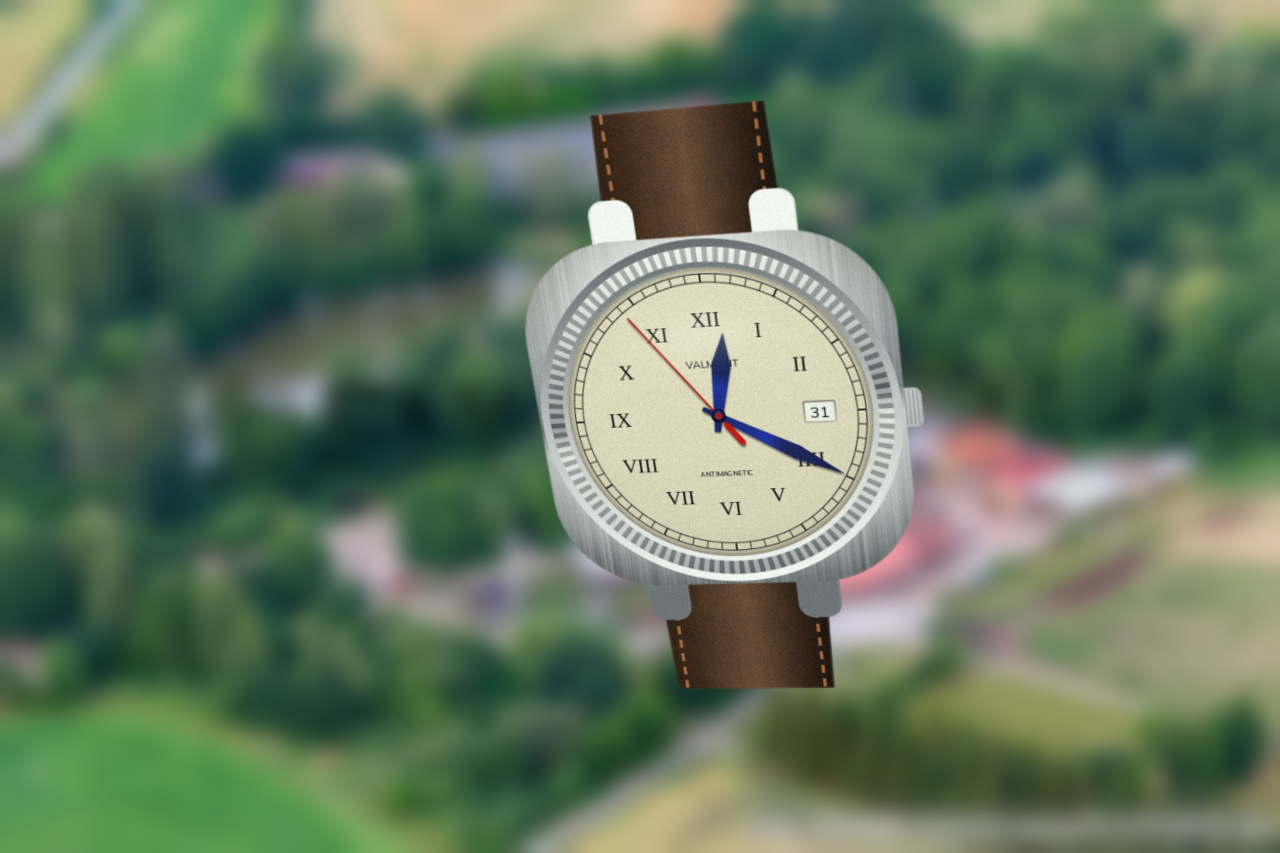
12:19:54
